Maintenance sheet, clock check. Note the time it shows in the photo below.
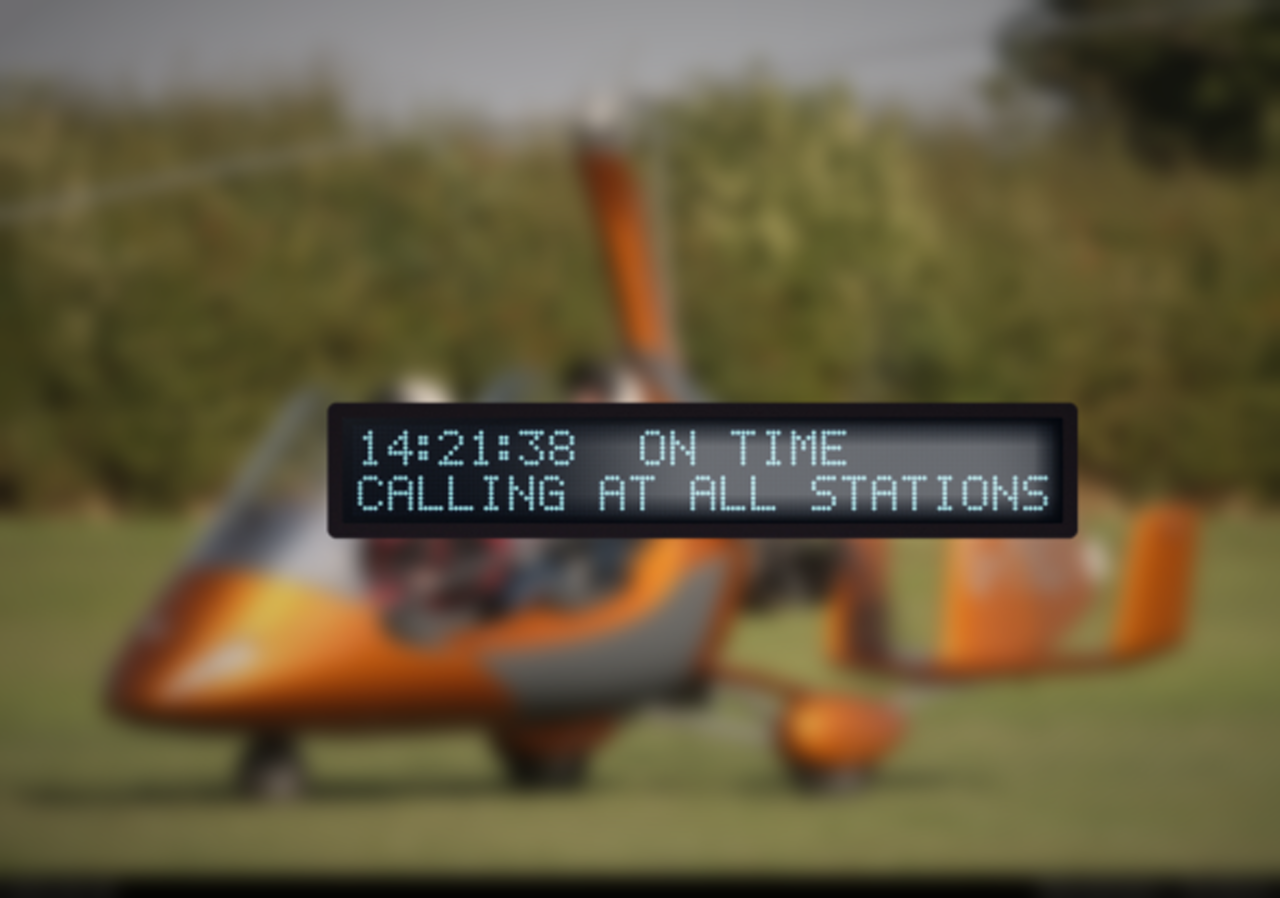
14:21:38
